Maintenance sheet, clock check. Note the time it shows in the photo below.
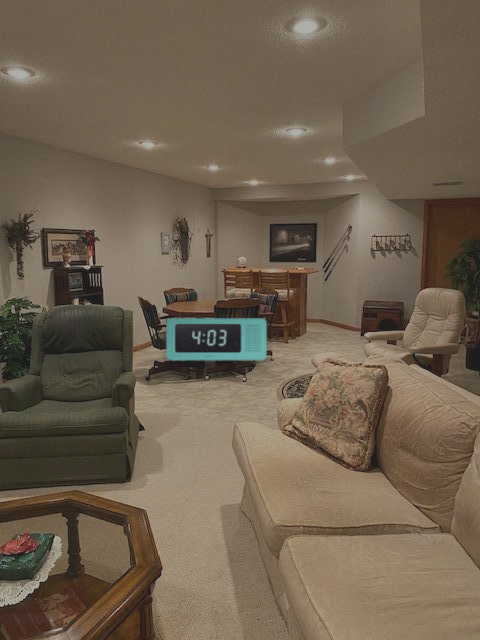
4:03
